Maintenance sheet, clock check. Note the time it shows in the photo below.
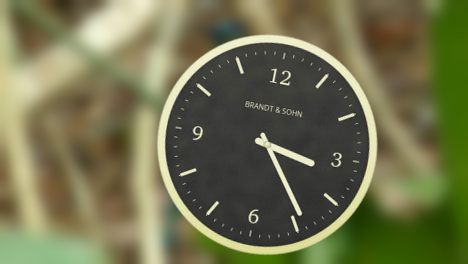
3:24
